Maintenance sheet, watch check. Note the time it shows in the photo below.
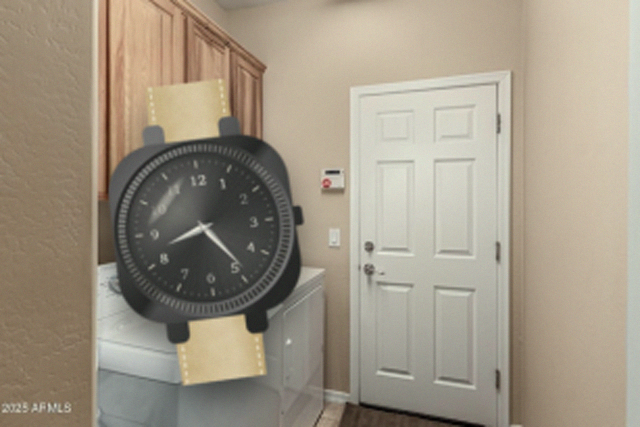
8:24
